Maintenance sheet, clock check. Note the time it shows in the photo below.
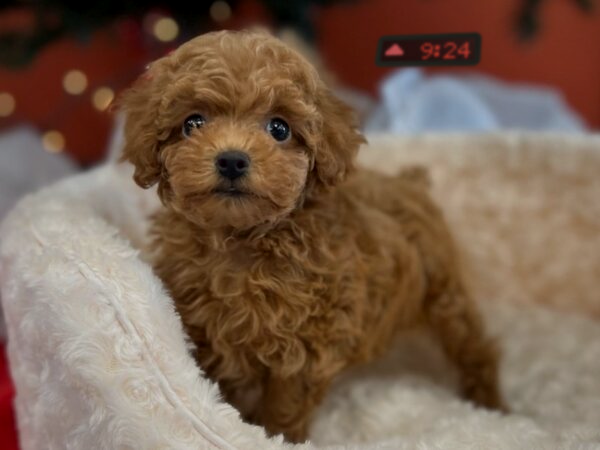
9:24
